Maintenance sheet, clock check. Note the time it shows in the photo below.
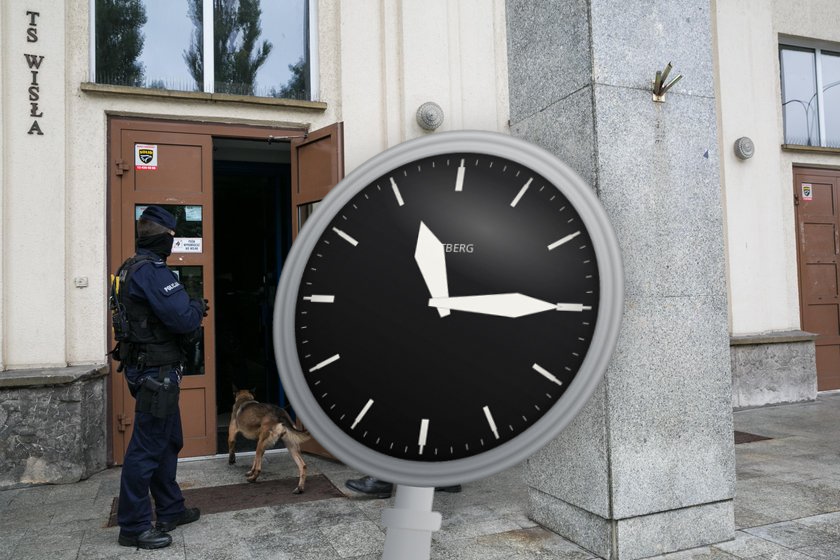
11:15
